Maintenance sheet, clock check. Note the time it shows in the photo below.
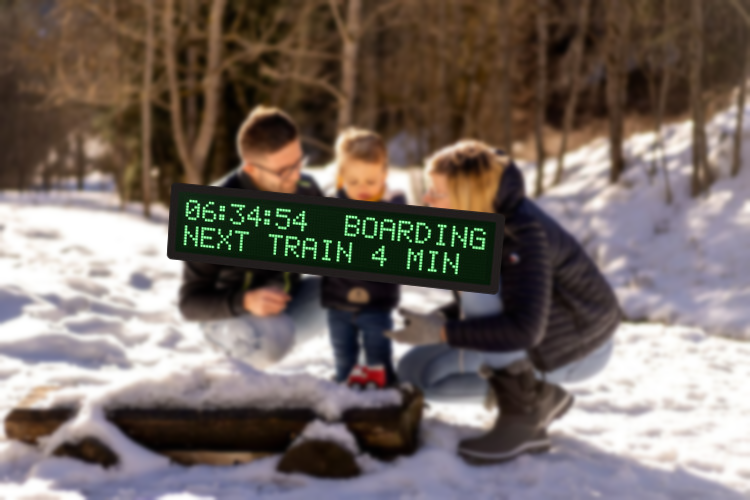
6:34:54
